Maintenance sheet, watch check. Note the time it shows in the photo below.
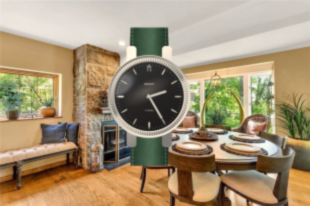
2:25
